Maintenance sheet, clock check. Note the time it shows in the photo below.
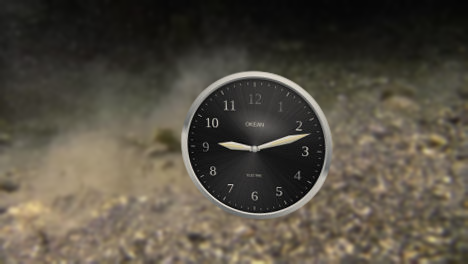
9:12
